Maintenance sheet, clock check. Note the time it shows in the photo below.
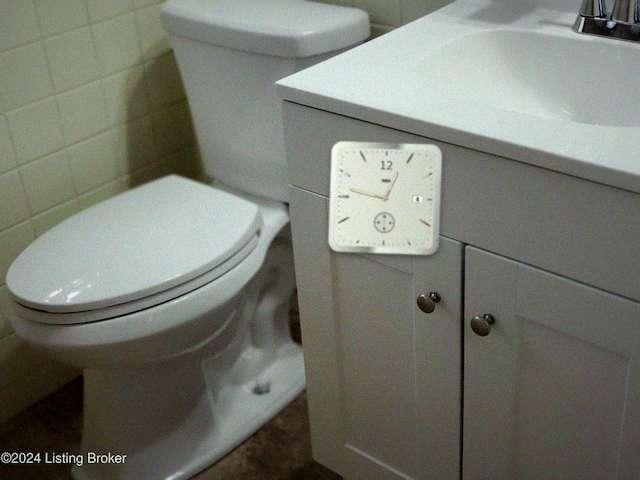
12:47
